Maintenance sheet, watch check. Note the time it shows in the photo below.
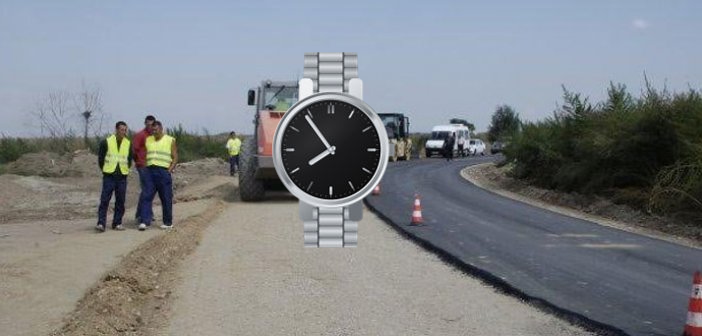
7:54
